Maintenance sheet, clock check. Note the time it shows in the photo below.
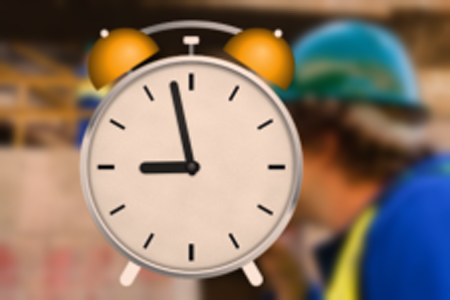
8:58
